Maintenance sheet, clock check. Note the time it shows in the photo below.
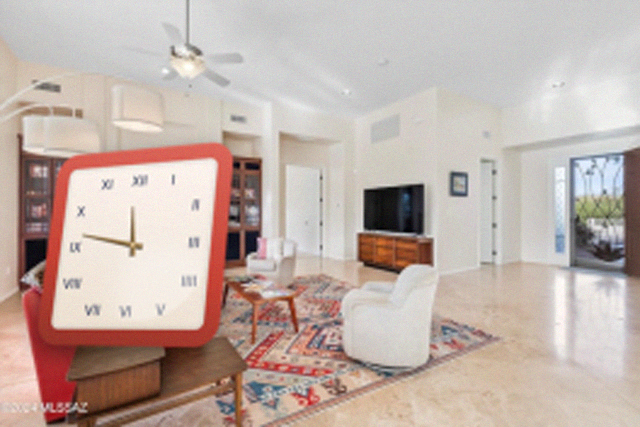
11:47
